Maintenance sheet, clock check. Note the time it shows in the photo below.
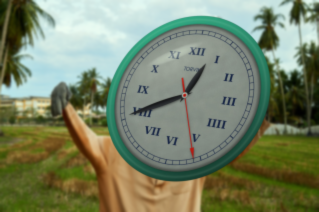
12:40:26
